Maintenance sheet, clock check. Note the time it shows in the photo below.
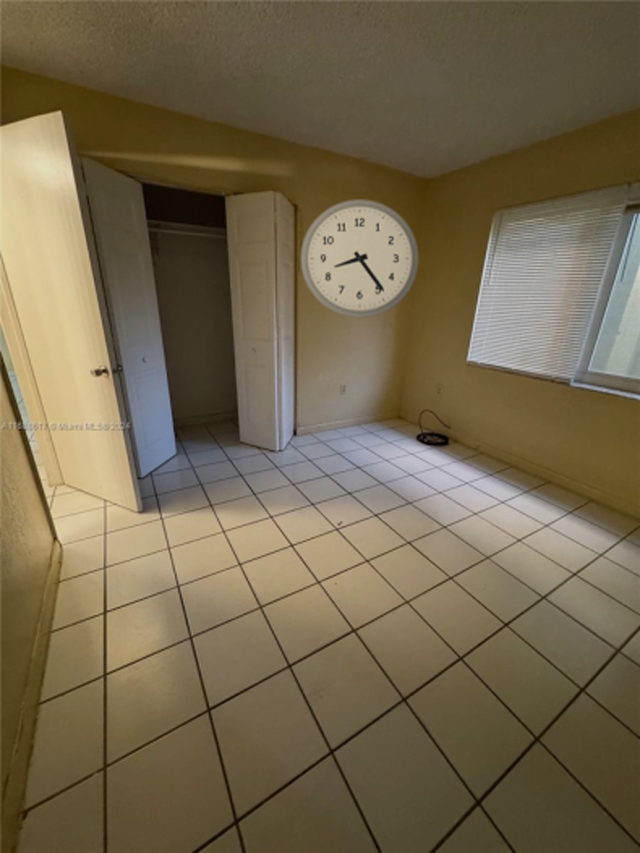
8:24
